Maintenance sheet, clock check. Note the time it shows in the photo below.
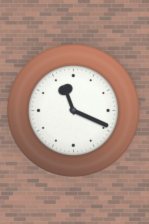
11:19
